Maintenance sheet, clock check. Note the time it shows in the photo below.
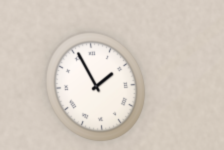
1:56
